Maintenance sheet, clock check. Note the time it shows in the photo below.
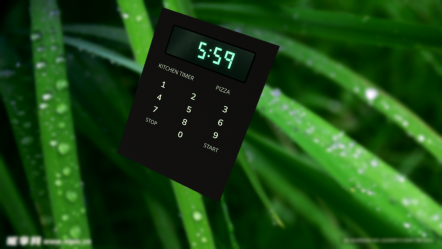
5:59
